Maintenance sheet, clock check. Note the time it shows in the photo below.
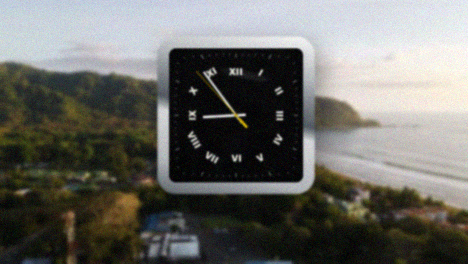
8:53:53
